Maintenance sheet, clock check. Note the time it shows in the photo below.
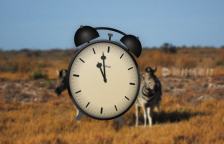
10:58
